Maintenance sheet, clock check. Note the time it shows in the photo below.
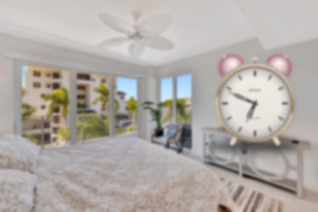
6:49
